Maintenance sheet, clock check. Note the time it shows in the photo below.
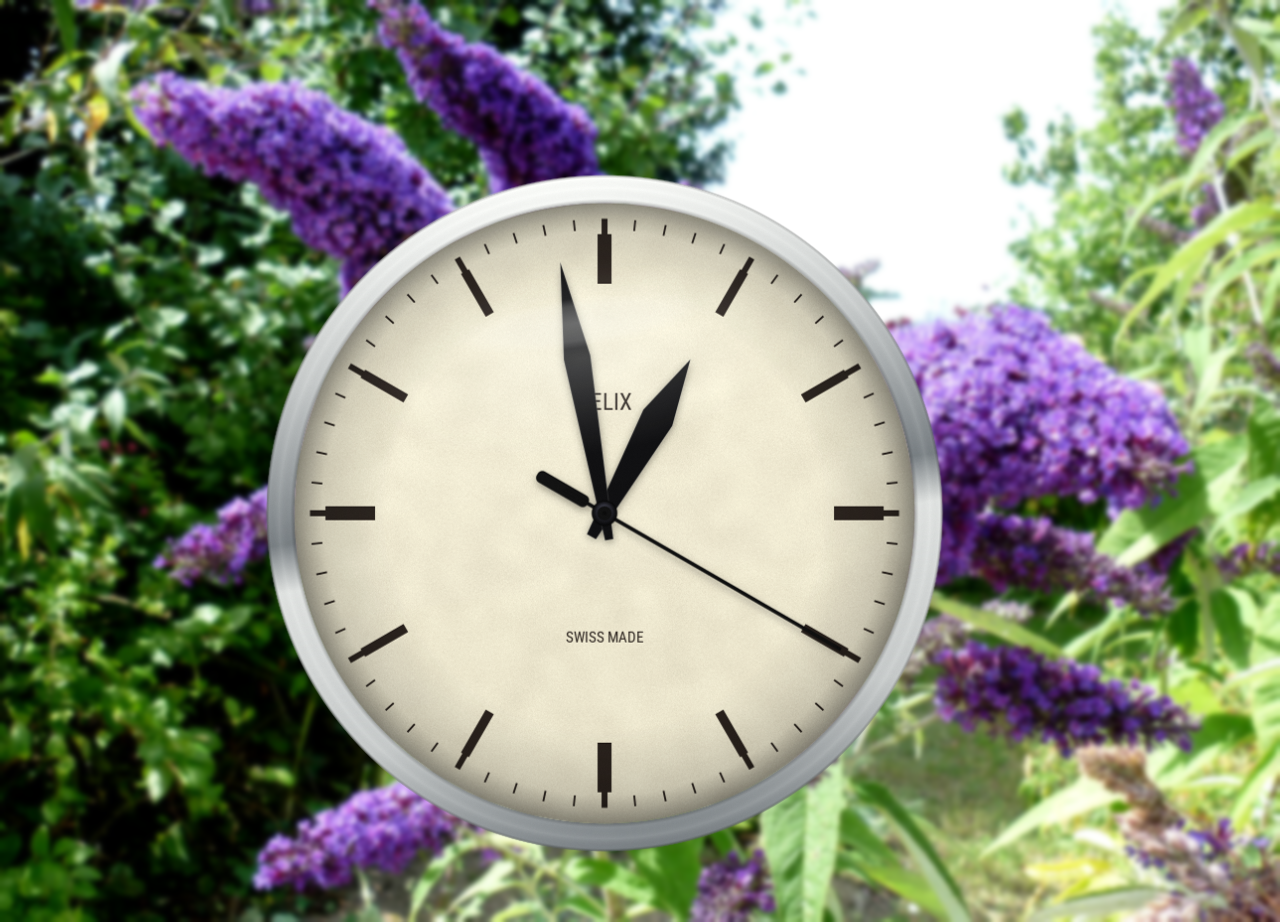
12:58:20
